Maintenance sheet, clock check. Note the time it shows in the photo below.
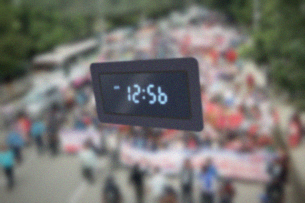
12:56
